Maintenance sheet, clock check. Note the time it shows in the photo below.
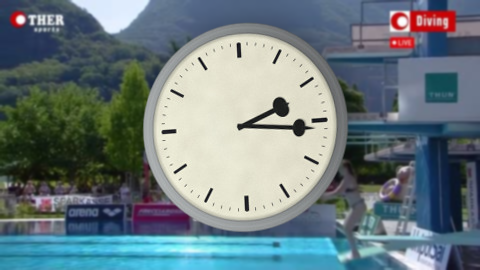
2:16
